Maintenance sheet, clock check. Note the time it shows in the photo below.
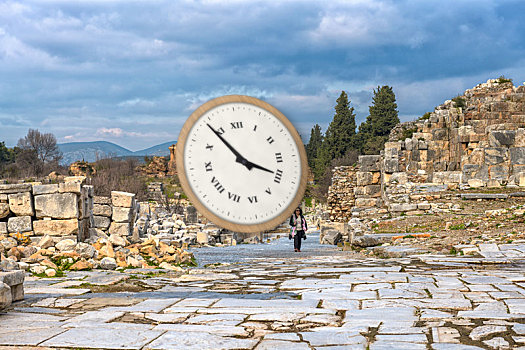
3:54
